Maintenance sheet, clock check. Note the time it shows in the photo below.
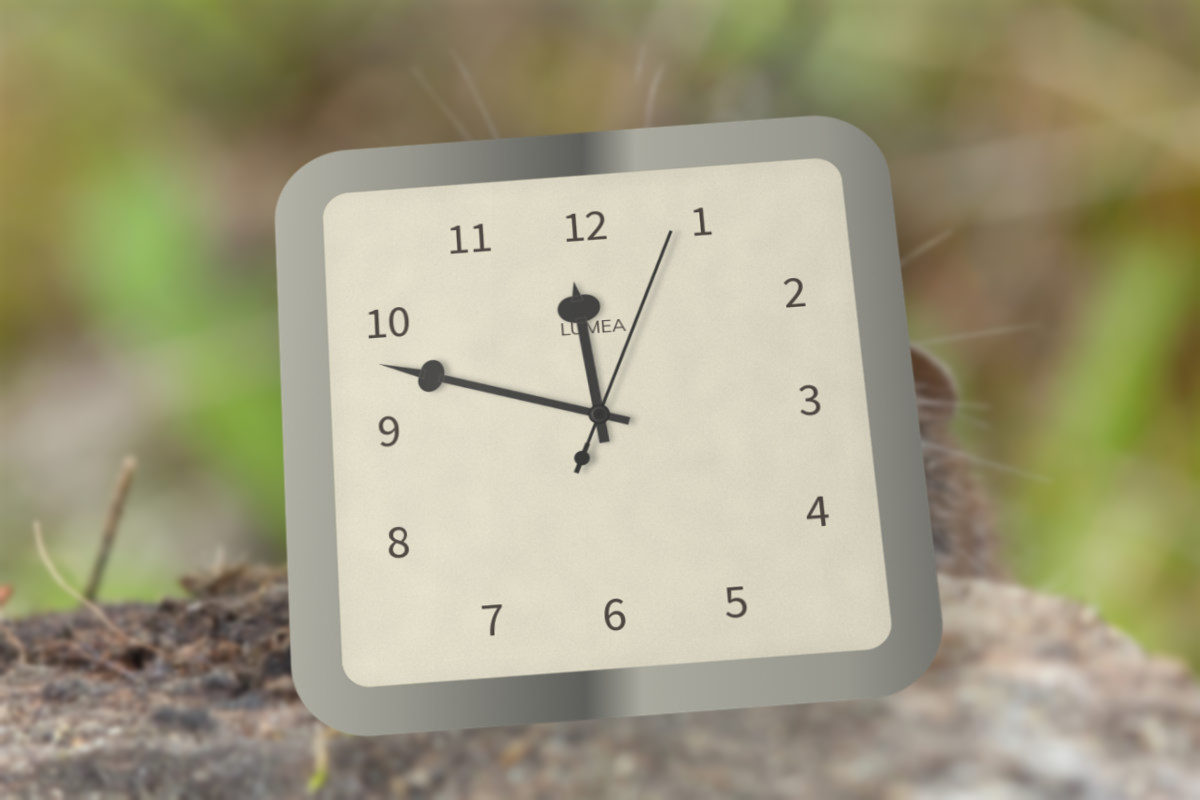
11:48:04
